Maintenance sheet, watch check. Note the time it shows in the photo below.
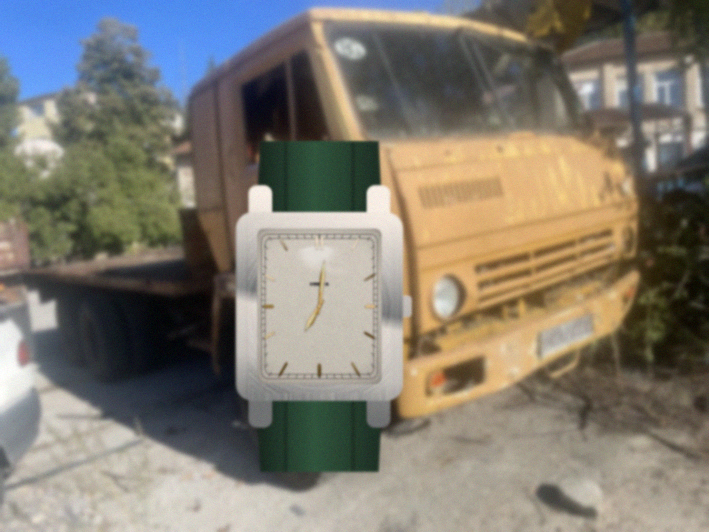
7:01
